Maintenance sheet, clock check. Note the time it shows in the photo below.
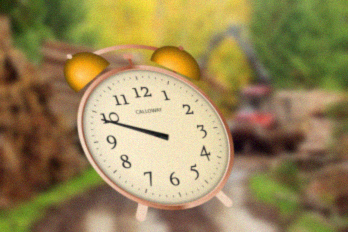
9:49
